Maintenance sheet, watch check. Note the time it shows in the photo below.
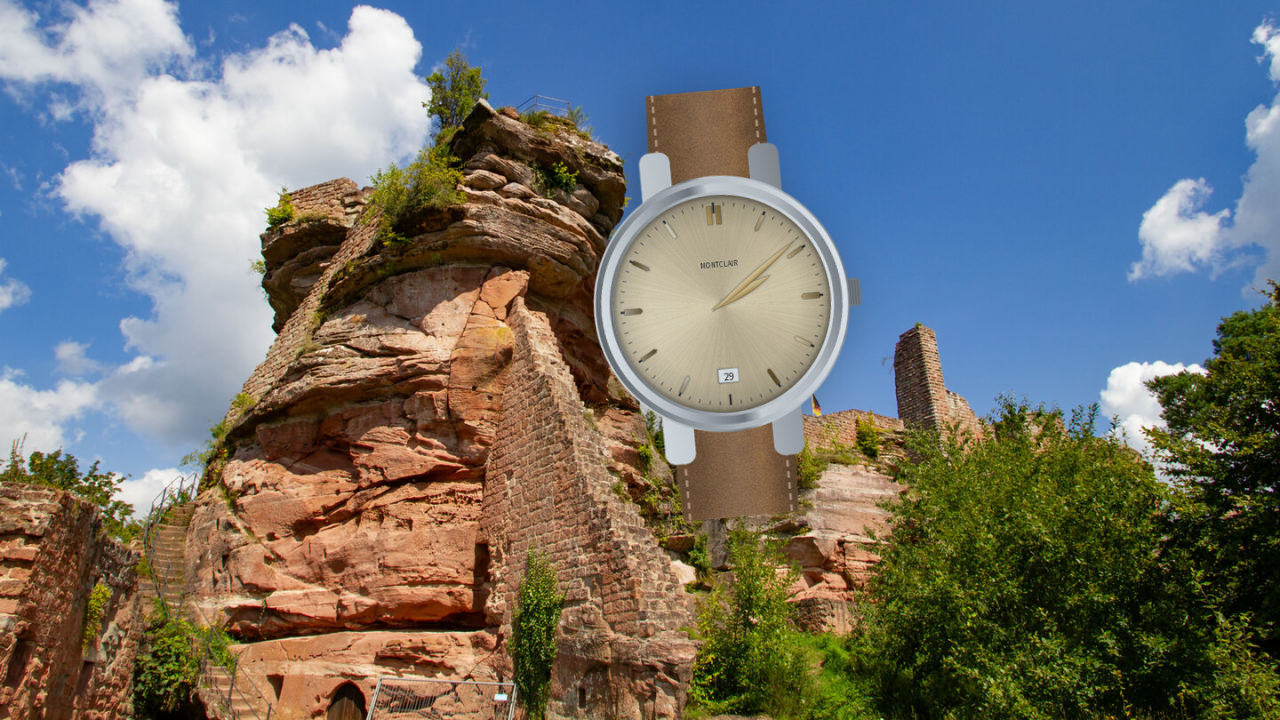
2:09
